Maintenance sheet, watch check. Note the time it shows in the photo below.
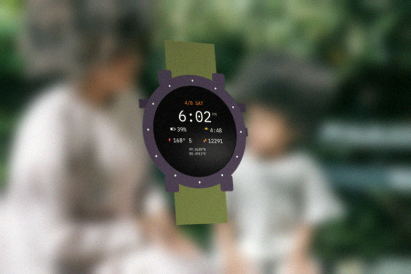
6:02
